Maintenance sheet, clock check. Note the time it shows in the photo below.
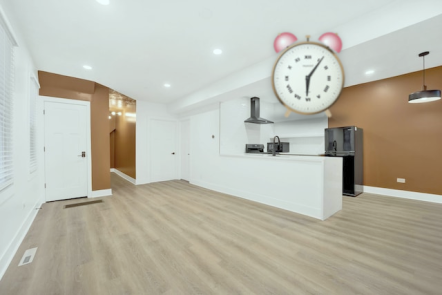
6:06
